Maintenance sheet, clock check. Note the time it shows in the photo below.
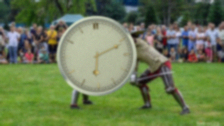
6:11
